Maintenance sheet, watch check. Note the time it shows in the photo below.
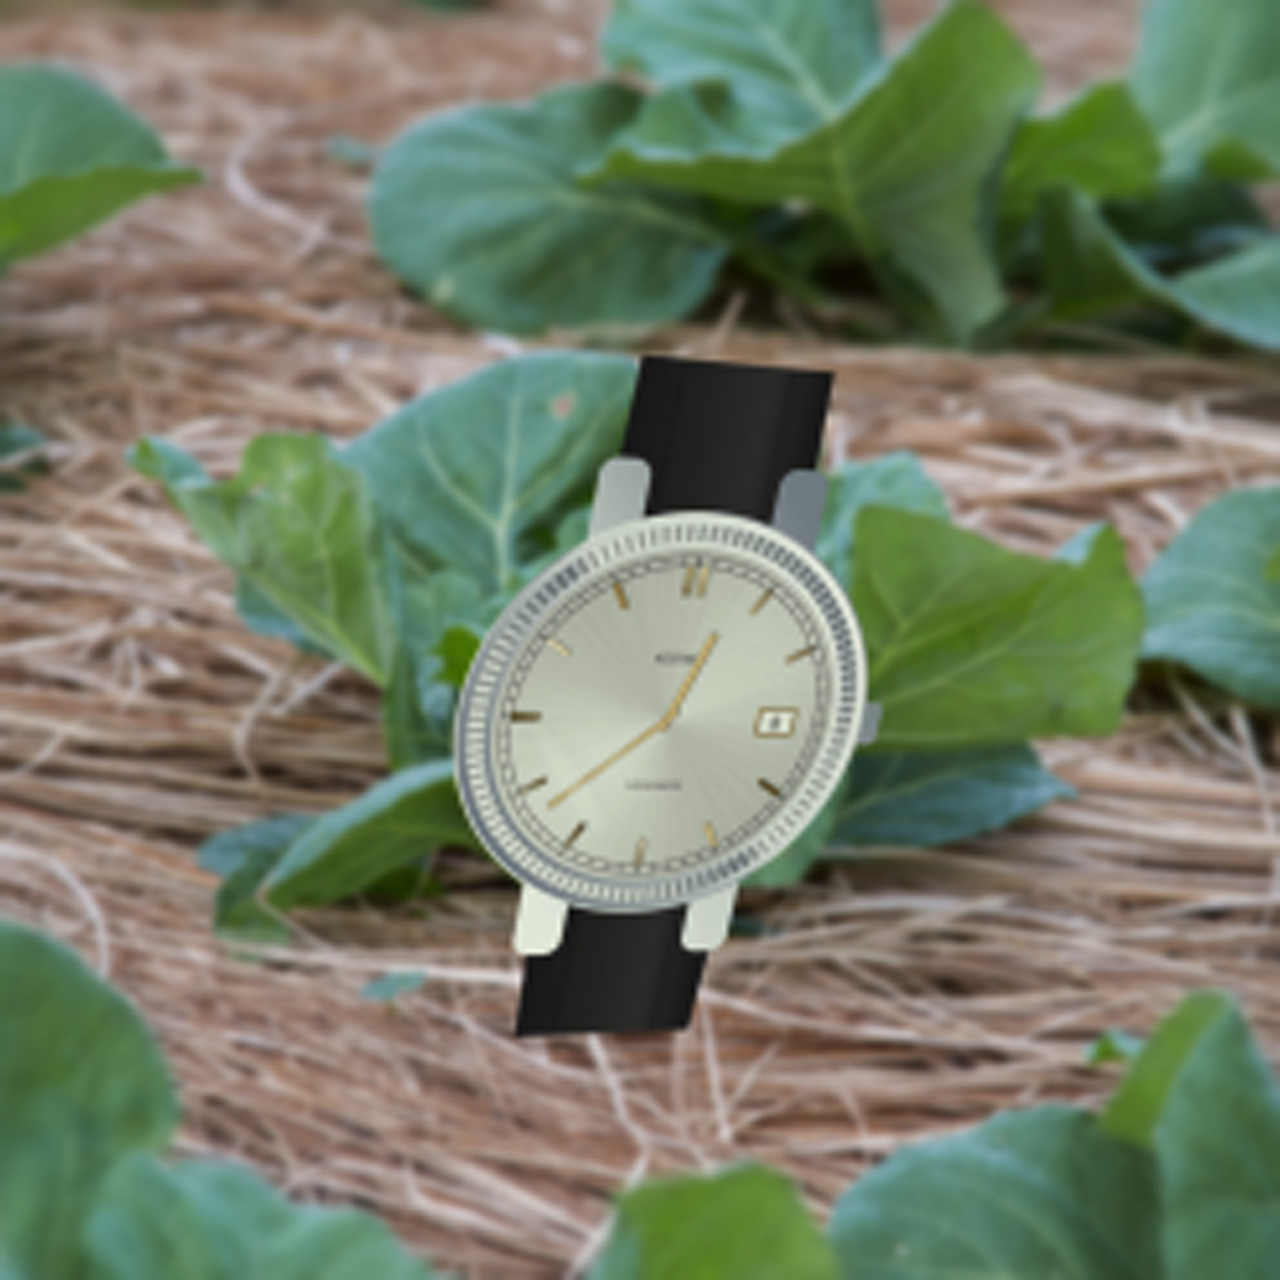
12:38
